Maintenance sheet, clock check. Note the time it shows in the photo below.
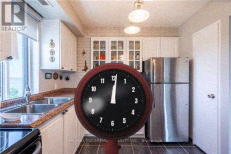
12:01
